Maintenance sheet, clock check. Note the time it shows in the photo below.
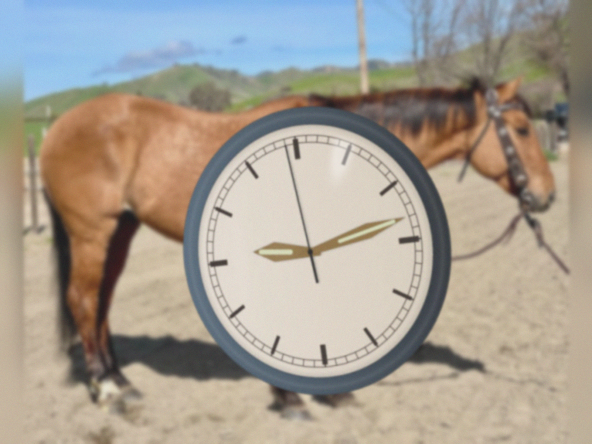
9:12:59
